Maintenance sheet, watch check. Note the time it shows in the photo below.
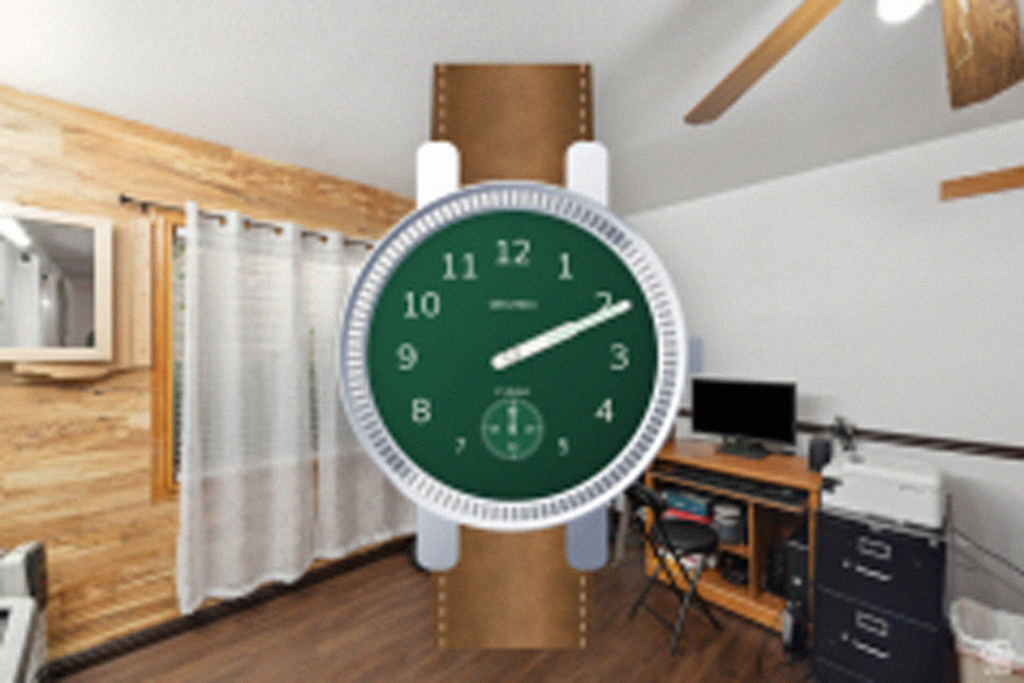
2:11
